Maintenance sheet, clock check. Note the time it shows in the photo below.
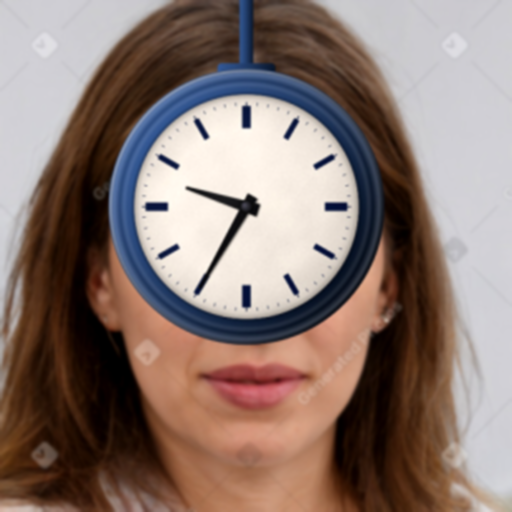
9:35
